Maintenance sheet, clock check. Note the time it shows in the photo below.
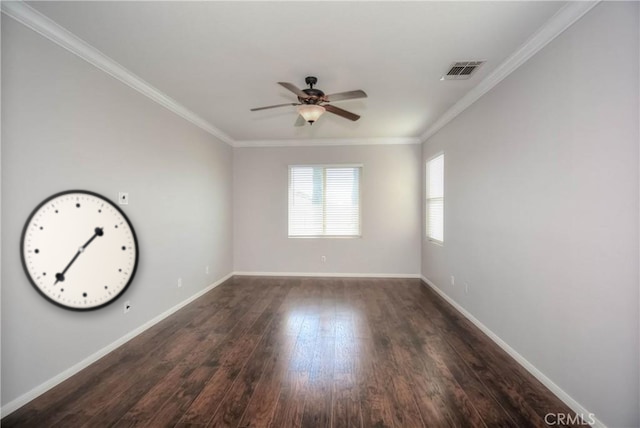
1:37
